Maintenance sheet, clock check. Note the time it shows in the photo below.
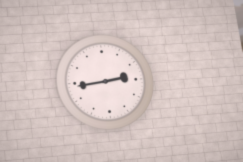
2:44
